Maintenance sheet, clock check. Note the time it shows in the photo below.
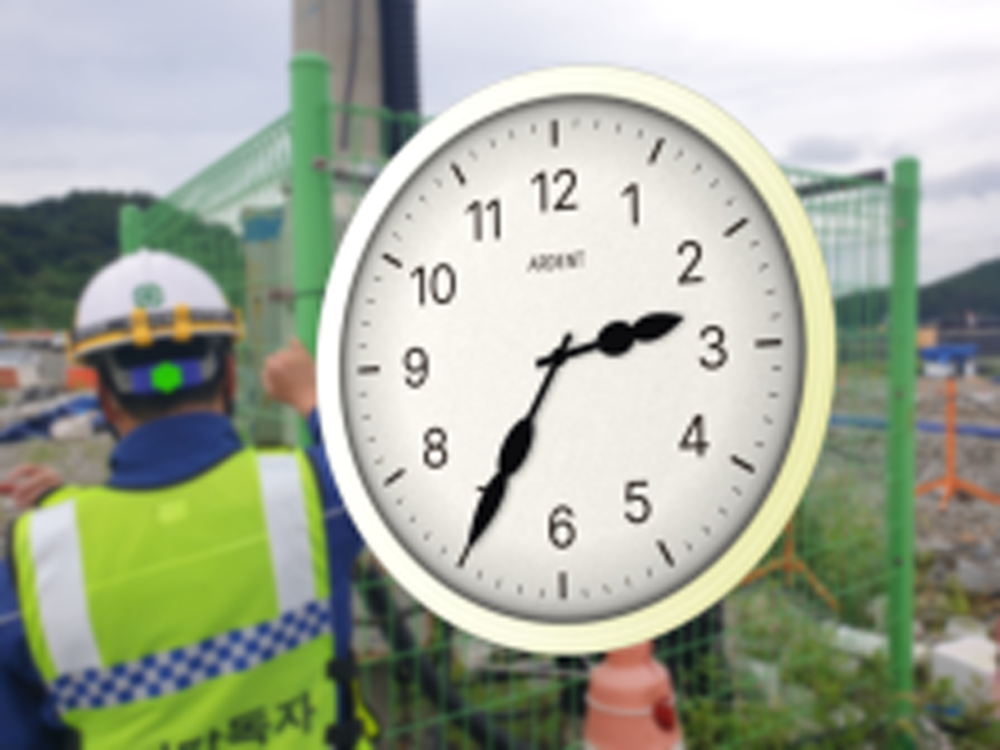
2:35
